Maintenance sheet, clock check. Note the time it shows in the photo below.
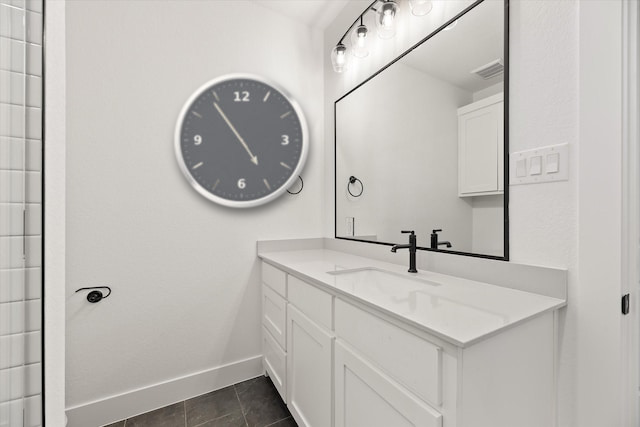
4:54
